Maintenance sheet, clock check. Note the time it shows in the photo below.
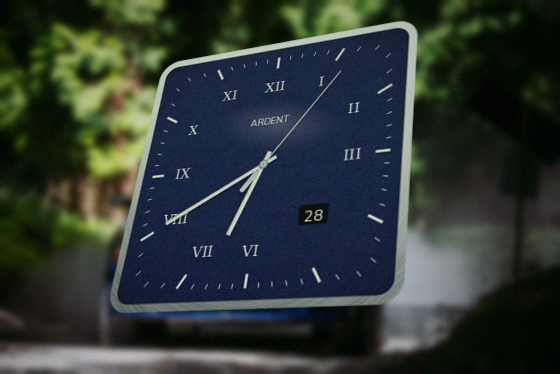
6:40:06
